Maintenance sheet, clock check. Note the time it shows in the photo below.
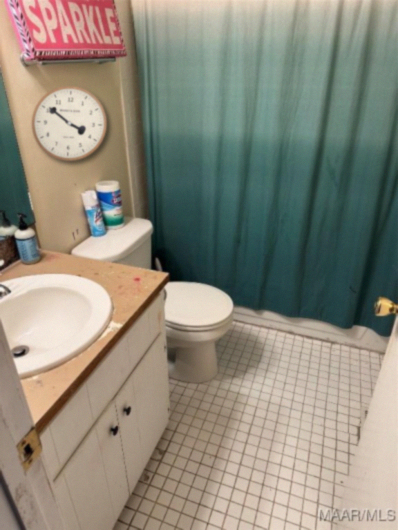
3:51
